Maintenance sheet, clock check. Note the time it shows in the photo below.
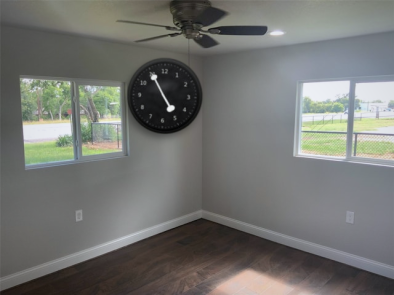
4:55
